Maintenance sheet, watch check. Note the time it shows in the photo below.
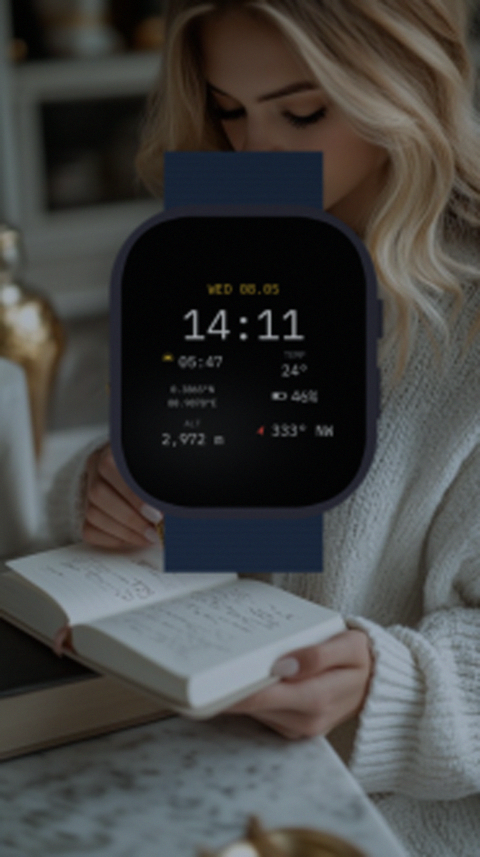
14:11
